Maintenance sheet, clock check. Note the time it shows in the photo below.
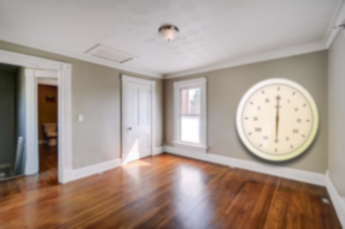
6:00
